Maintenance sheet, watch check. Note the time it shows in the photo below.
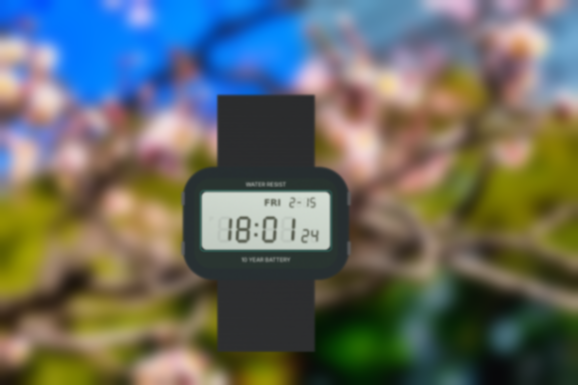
18:01:24
